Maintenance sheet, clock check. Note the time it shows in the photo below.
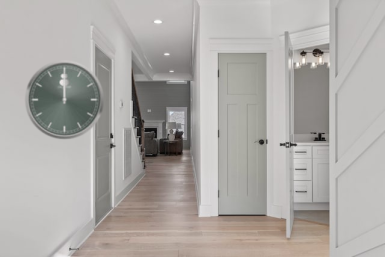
12:00
